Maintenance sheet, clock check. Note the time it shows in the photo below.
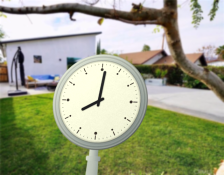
8:01
